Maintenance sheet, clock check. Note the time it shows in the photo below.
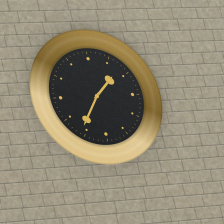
1:36
